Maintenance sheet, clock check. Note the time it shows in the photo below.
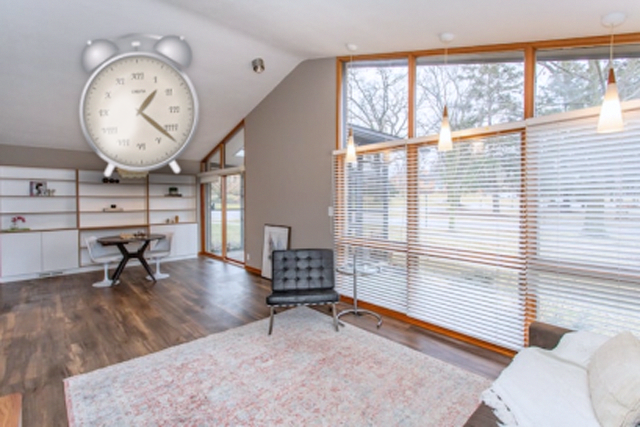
1:22
